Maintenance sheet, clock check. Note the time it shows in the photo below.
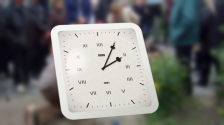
2:05
